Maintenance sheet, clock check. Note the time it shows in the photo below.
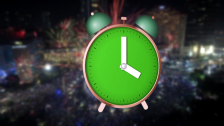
4:00
